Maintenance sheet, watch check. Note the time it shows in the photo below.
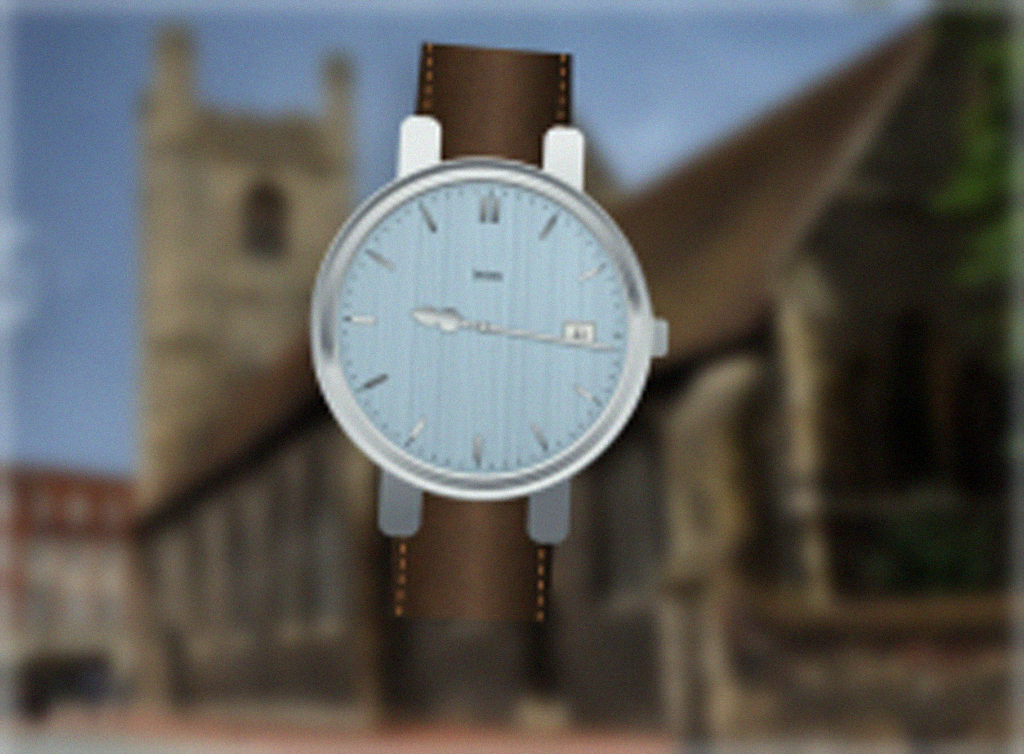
9:16
